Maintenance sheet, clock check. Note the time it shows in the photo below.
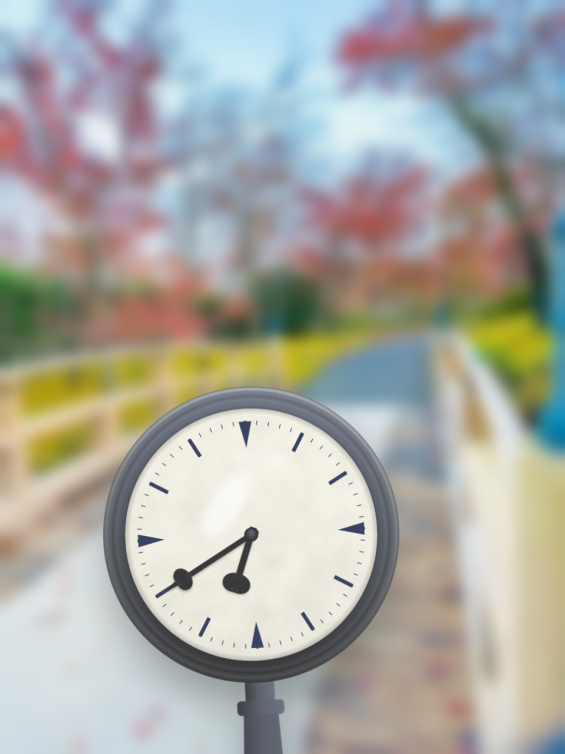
6:40
